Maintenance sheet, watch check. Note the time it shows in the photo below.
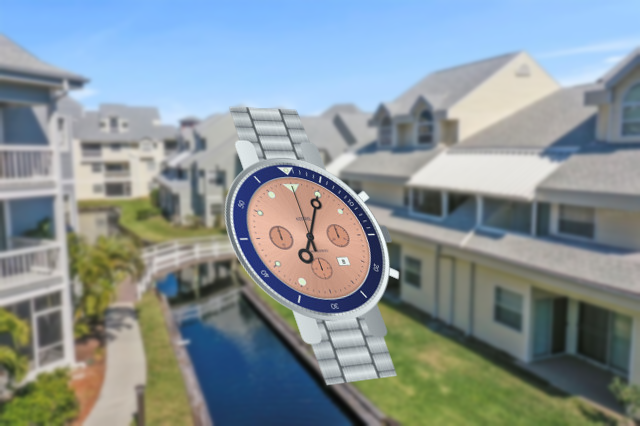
7:05
